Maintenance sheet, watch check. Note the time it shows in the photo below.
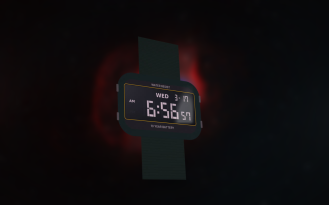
6:56:57
